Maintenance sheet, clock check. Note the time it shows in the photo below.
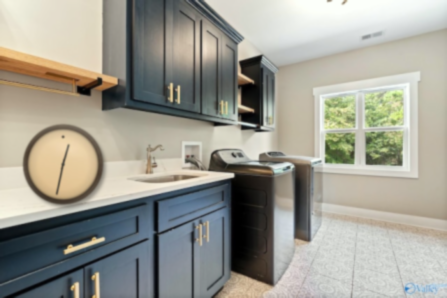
12:32
